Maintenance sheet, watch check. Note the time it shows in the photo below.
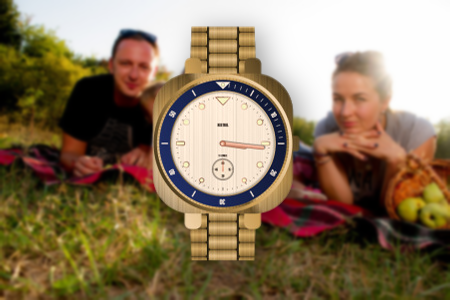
3:16
